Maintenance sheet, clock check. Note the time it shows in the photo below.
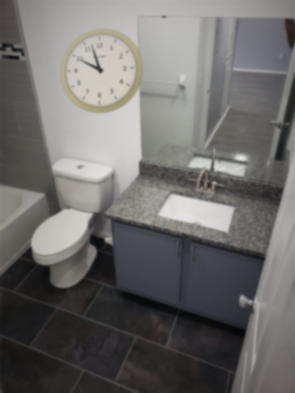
9:57
